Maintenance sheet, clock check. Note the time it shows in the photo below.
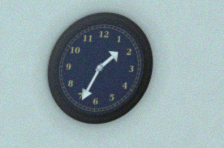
1:34
